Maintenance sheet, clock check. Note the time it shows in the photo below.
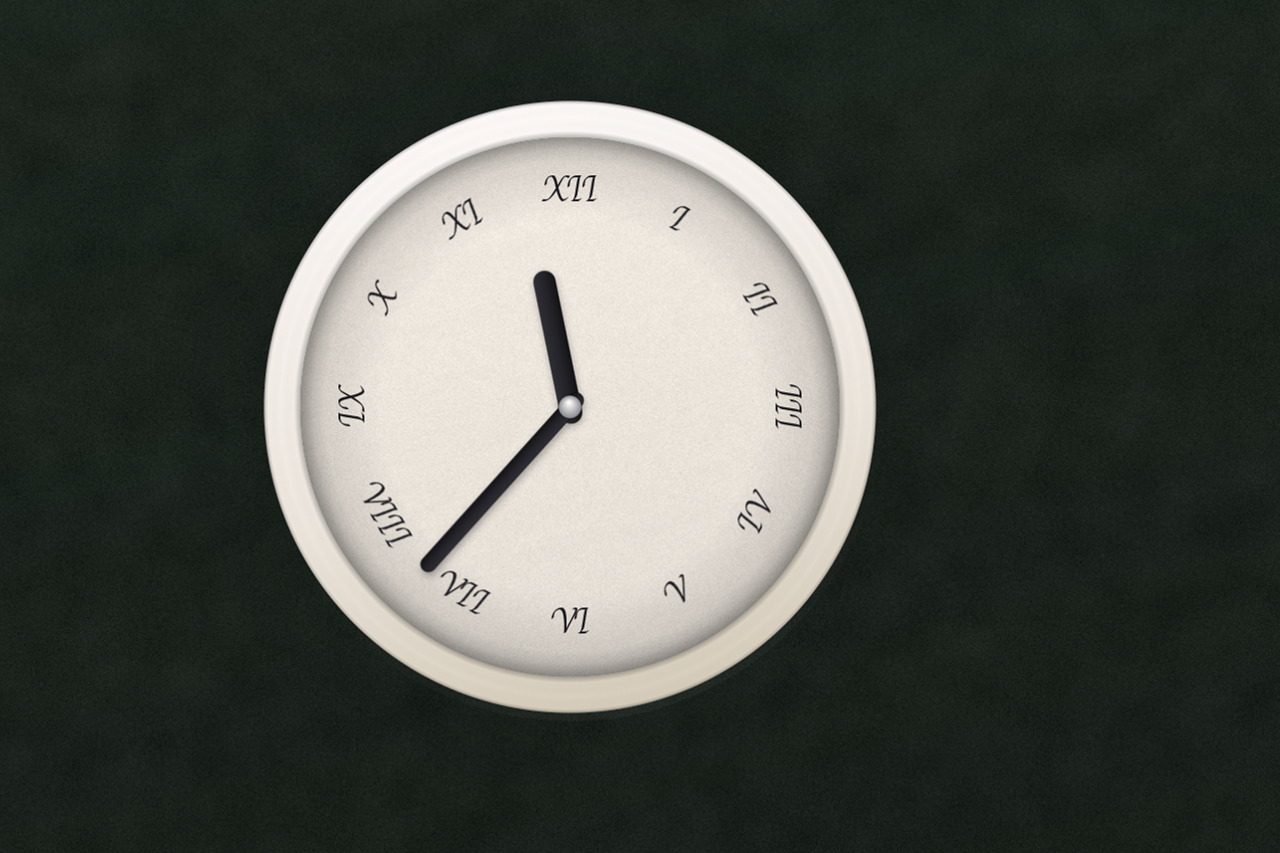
11:37
